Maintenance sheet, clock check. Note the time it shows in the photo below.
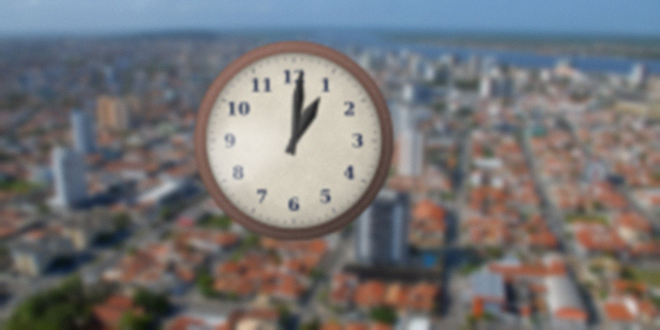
1:01
